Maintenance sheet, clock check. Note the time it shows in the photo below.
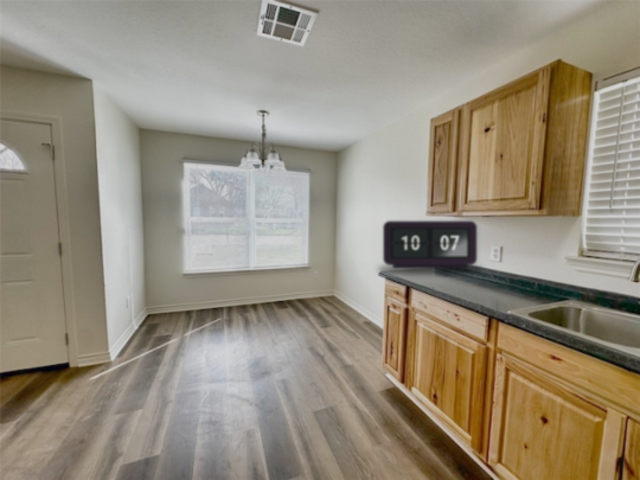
10:07
